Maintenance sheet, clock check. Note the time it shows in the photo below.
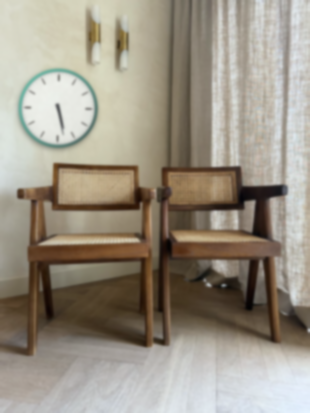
5:28
